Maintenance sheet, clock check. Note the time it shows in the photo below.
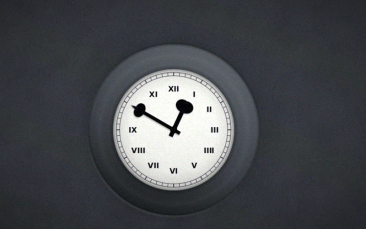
12:50
